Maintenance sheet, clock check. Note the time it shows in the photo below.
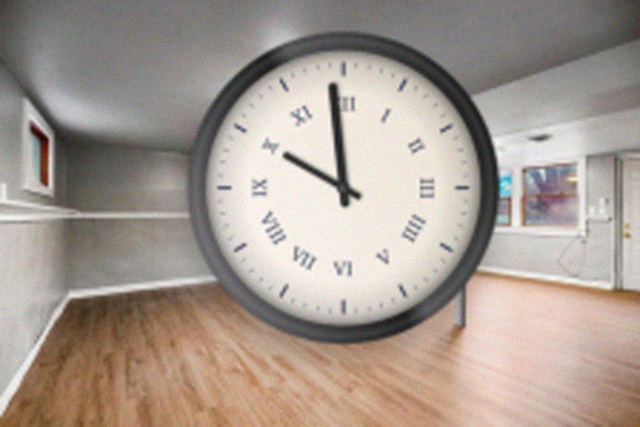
9:59
